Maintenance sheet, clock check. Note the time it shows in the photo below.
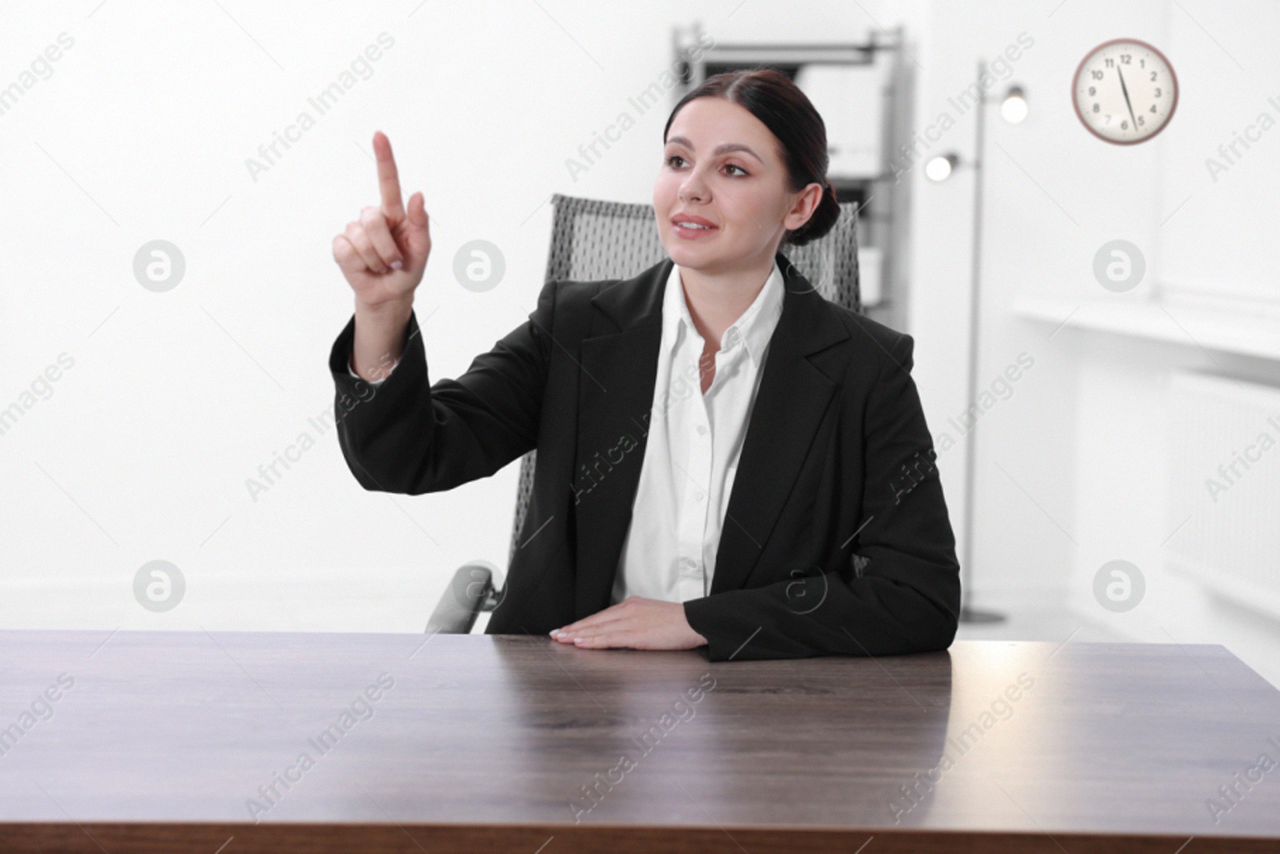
11:27
